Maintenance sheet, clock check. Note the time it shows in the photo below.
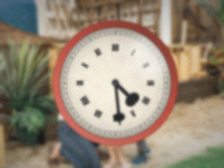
4:29
